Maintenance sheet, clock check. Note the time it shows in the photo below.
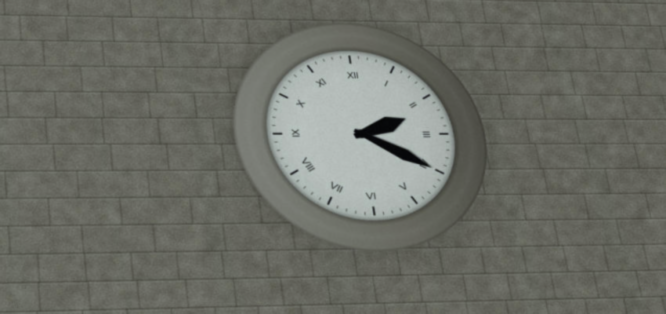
2:20
